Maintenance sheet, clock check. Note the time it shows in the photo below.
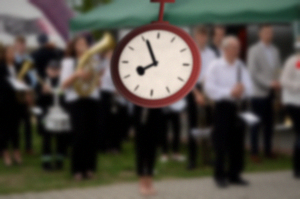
7:56
